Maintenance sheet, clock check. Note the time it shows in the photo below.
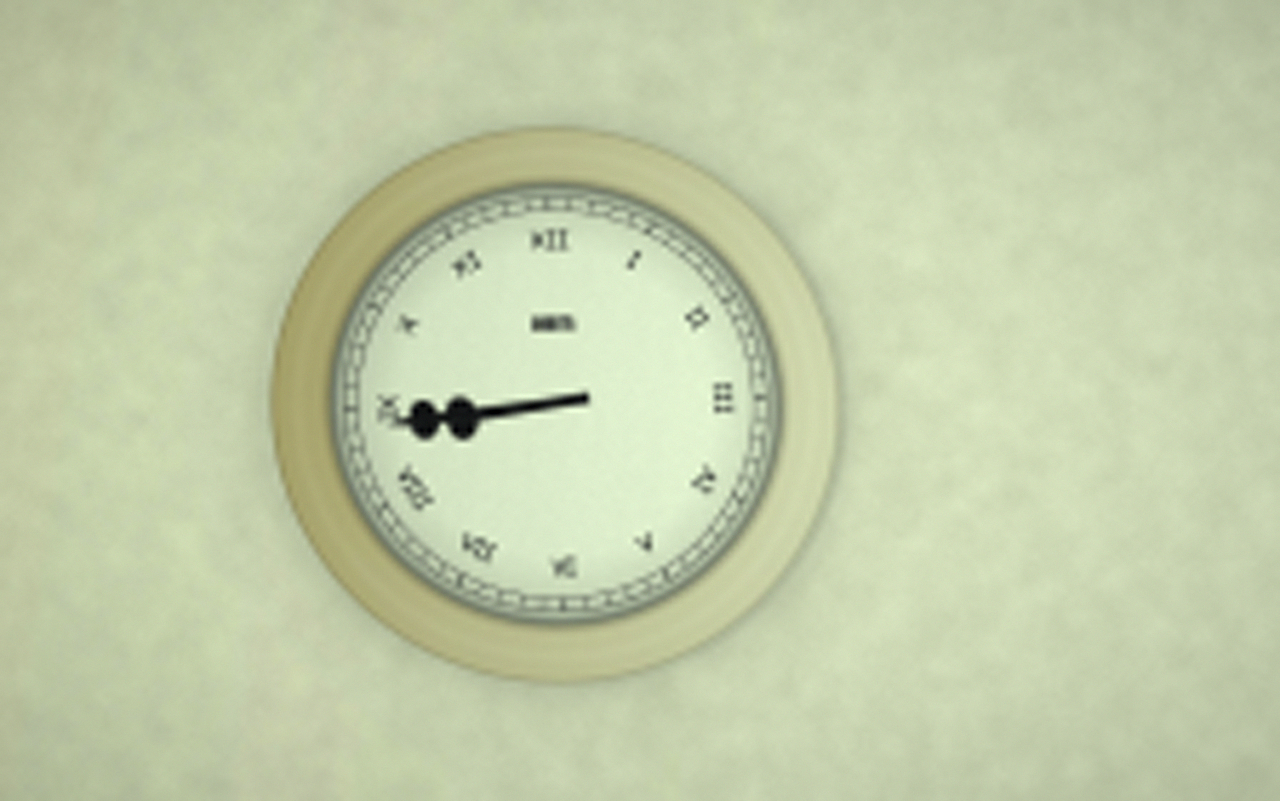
8:44
